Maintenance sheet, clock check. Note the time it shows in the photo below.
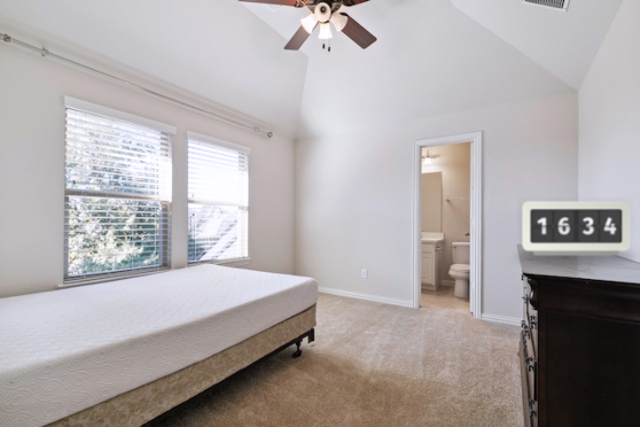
16:34
